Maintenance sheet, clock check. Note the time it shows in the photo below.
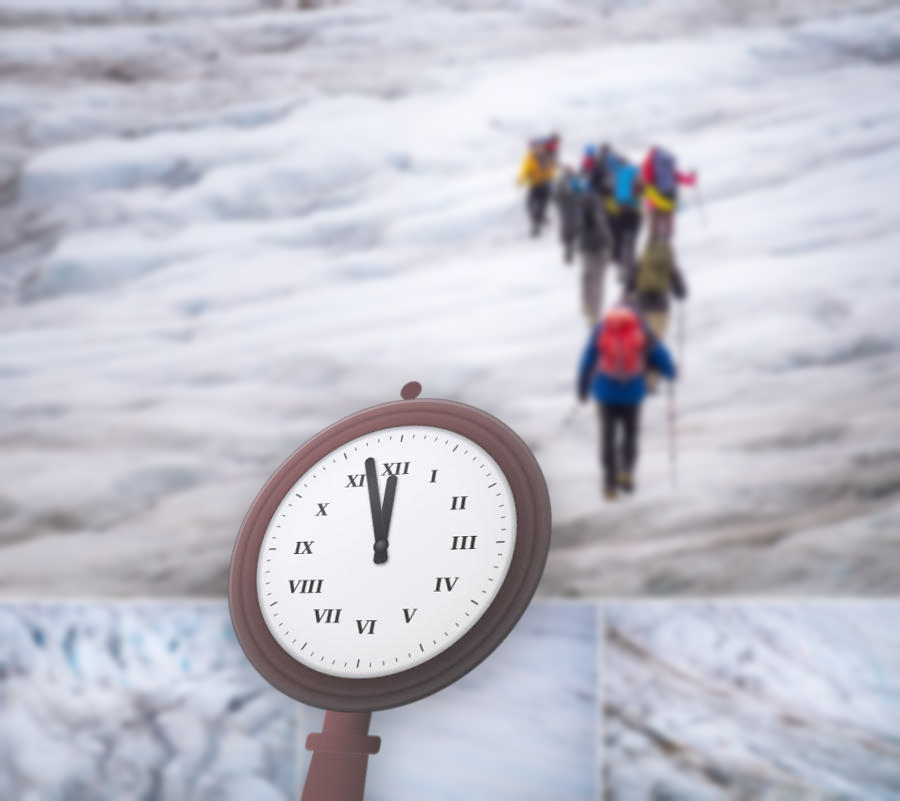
11:57
